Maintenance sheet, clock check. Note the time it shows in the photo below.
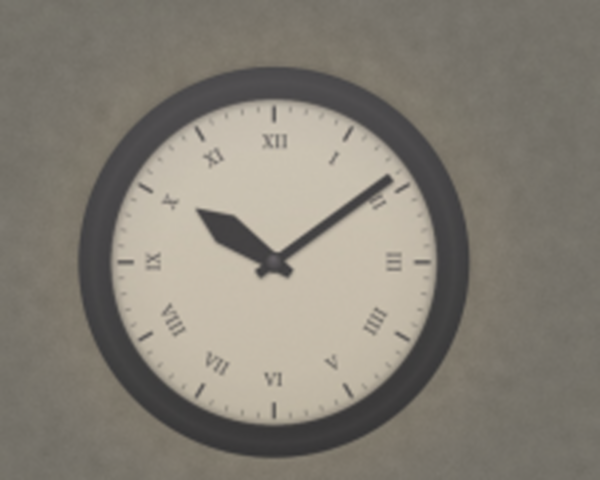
10:09
